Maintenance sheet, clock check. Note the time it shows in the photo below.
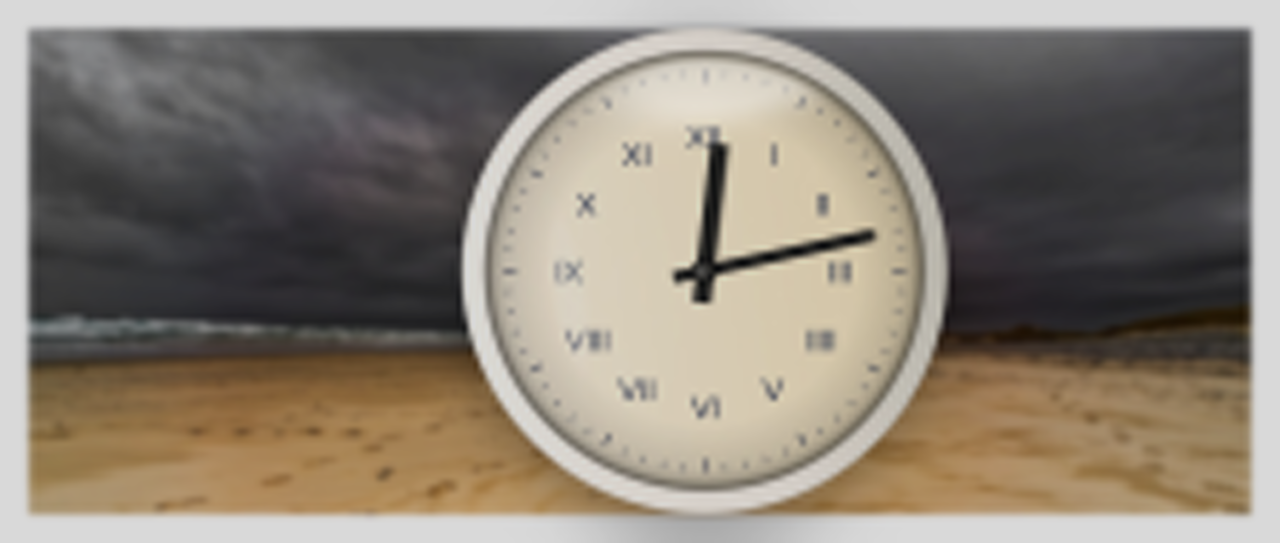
12:13
